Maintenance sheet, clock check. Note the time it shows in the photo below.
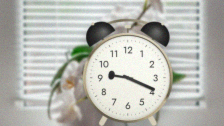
9:19
